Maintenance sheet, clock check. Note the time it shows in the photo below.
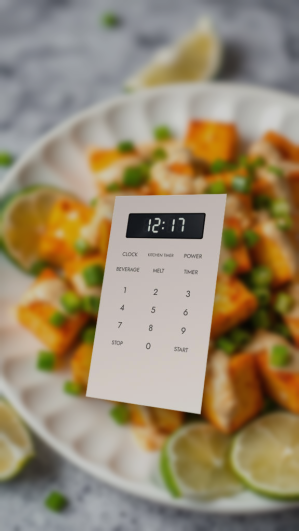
12:17
